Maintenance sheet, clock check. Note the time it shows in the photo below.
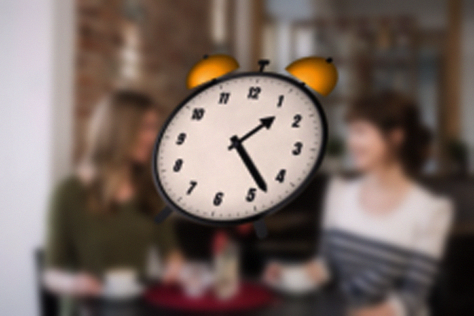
1:23
